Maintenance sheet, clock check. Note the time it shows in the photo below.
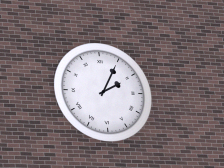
2:05
